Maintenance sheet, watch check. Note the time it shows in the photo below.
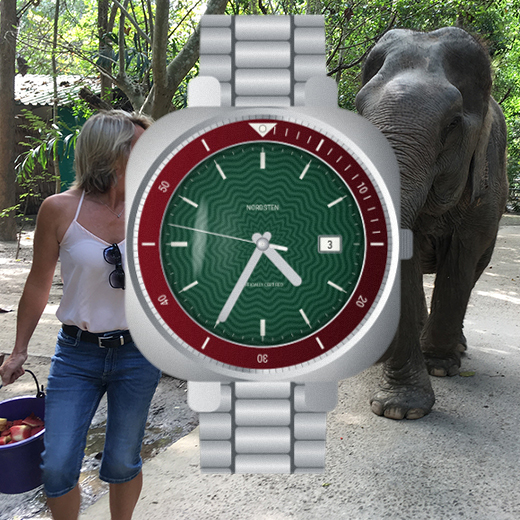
4:34:47
